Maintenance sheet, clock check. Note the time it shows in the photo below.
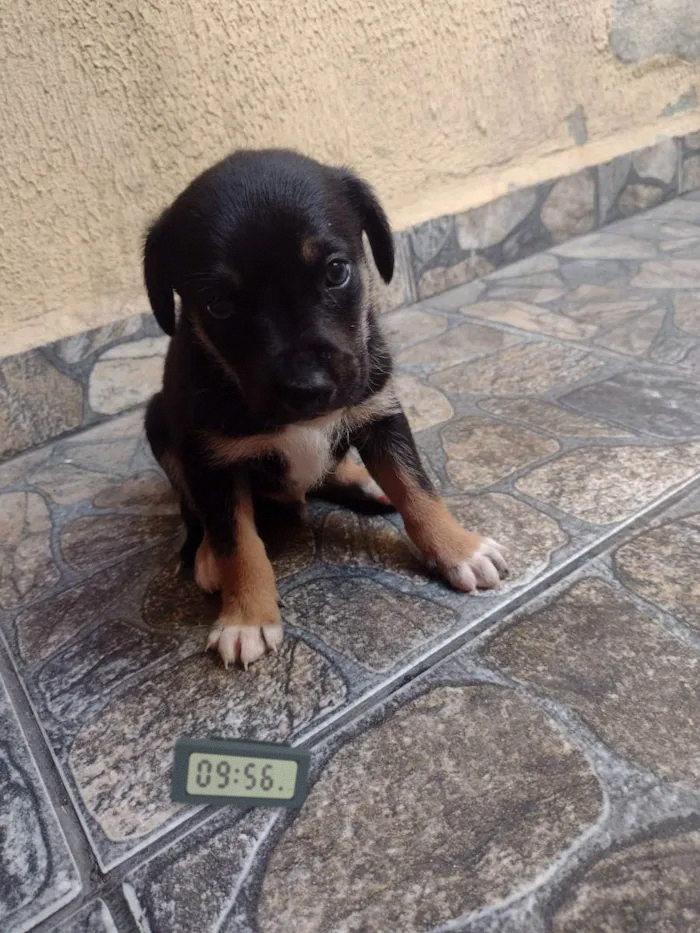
9:56
